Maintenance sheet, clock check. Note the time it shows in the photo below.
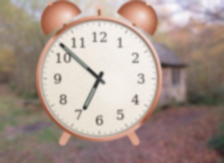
6:52
